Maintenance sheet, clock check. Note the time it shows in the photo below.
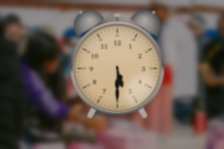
5:30
